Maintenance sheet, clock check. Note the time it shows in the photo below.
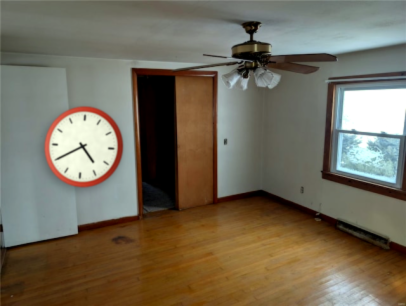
4:40
